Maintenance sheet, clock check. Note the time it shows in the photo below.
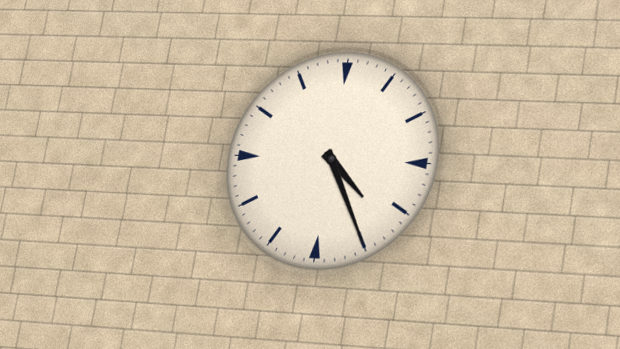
4:25
